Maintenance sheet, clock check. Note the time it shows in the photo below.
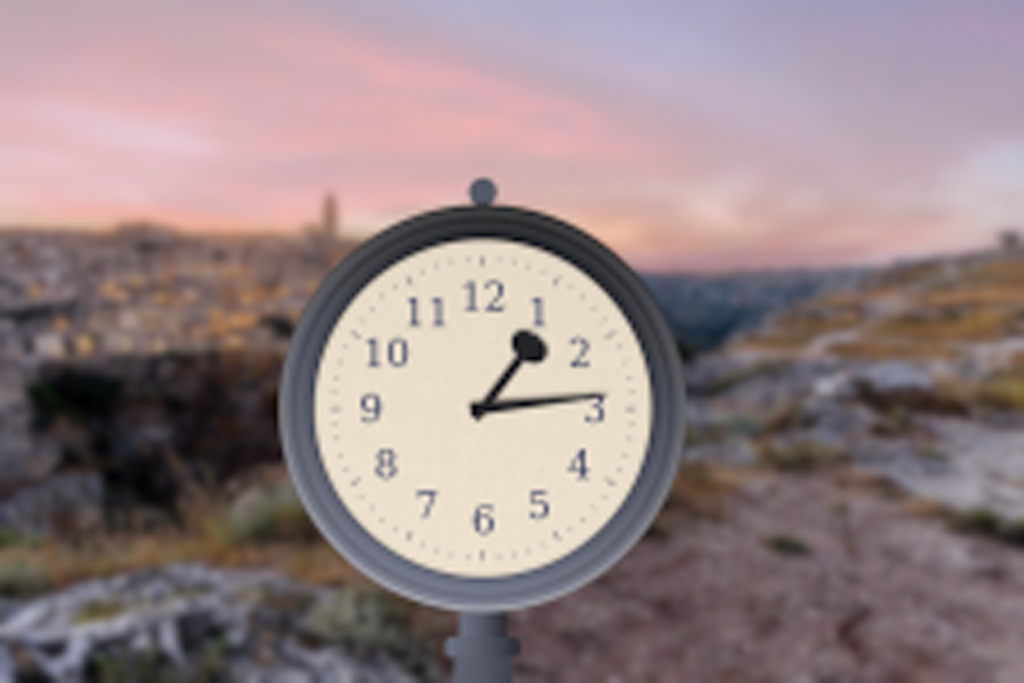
1:14
